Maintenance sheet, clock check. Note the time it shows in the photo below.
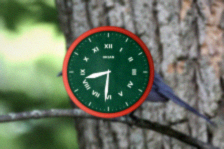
8:31
